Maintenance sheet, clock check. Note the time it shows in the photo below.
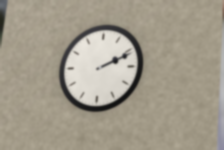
2:11
